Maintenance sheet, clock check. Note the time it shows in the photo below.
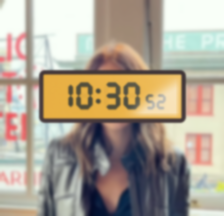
10:30:52
